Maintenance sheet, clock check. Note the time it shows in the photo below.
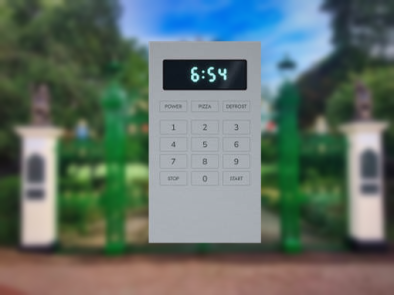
6:54
